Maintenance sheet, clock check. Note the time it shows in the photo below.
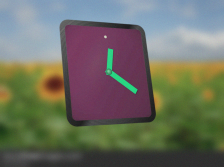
12:21
